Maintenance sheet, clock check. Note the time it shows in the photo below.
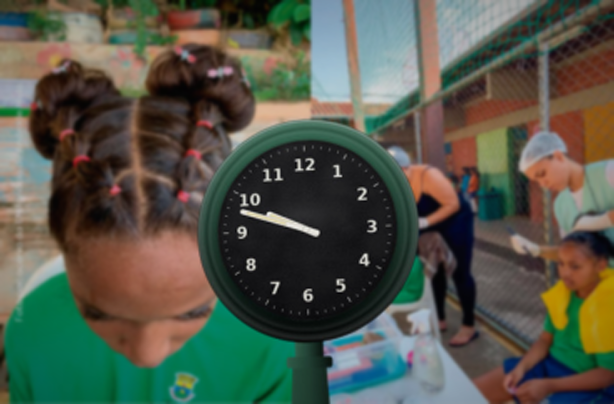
9:48
